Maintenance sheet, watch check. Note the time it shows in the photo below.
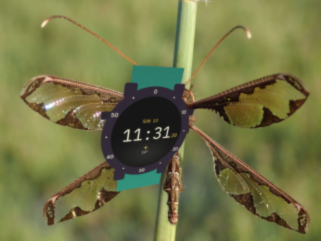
11:31
